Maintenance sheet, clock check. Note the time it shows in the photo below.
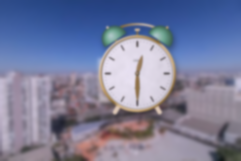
12:30
